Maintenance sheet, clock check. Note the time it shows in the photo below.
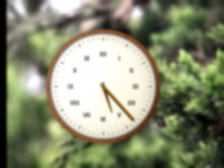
5:23
